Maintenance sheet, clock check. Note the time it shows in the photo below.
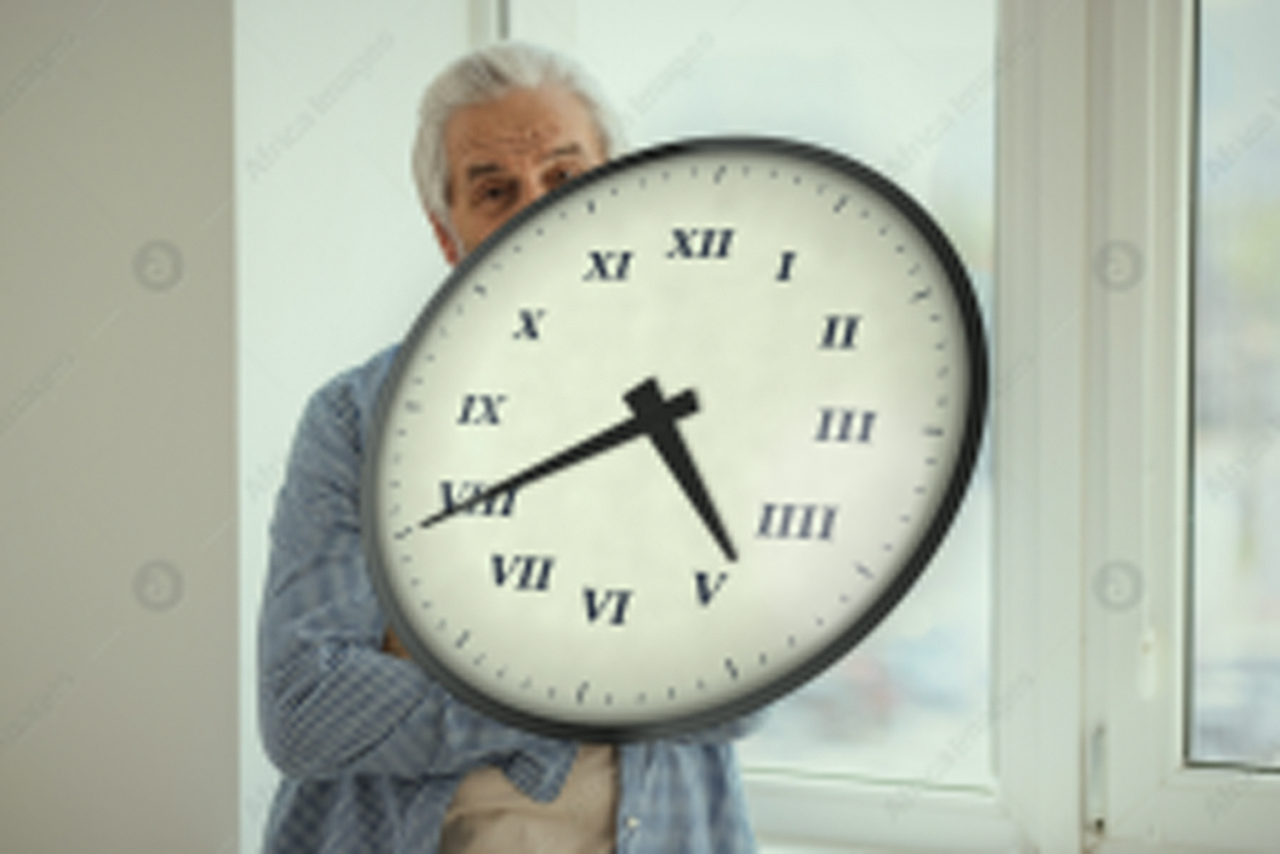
4:40
